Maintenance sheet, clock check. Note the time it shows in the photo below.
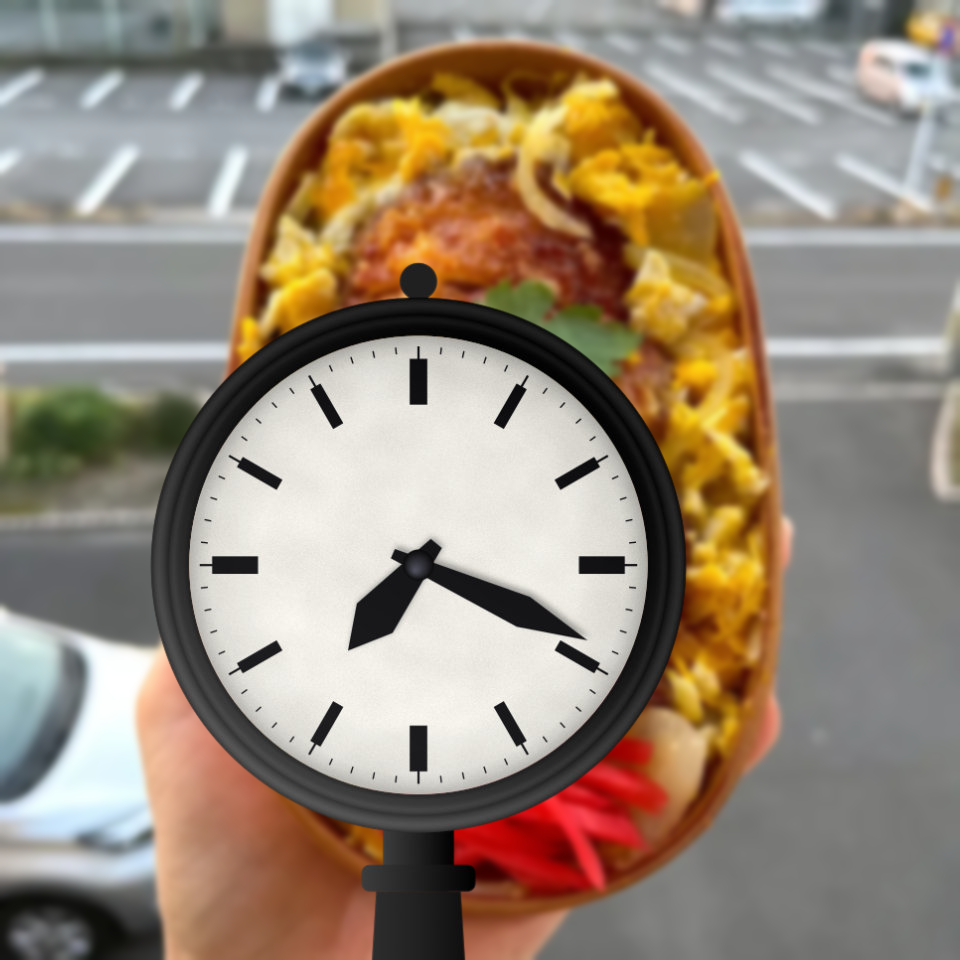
7:19
